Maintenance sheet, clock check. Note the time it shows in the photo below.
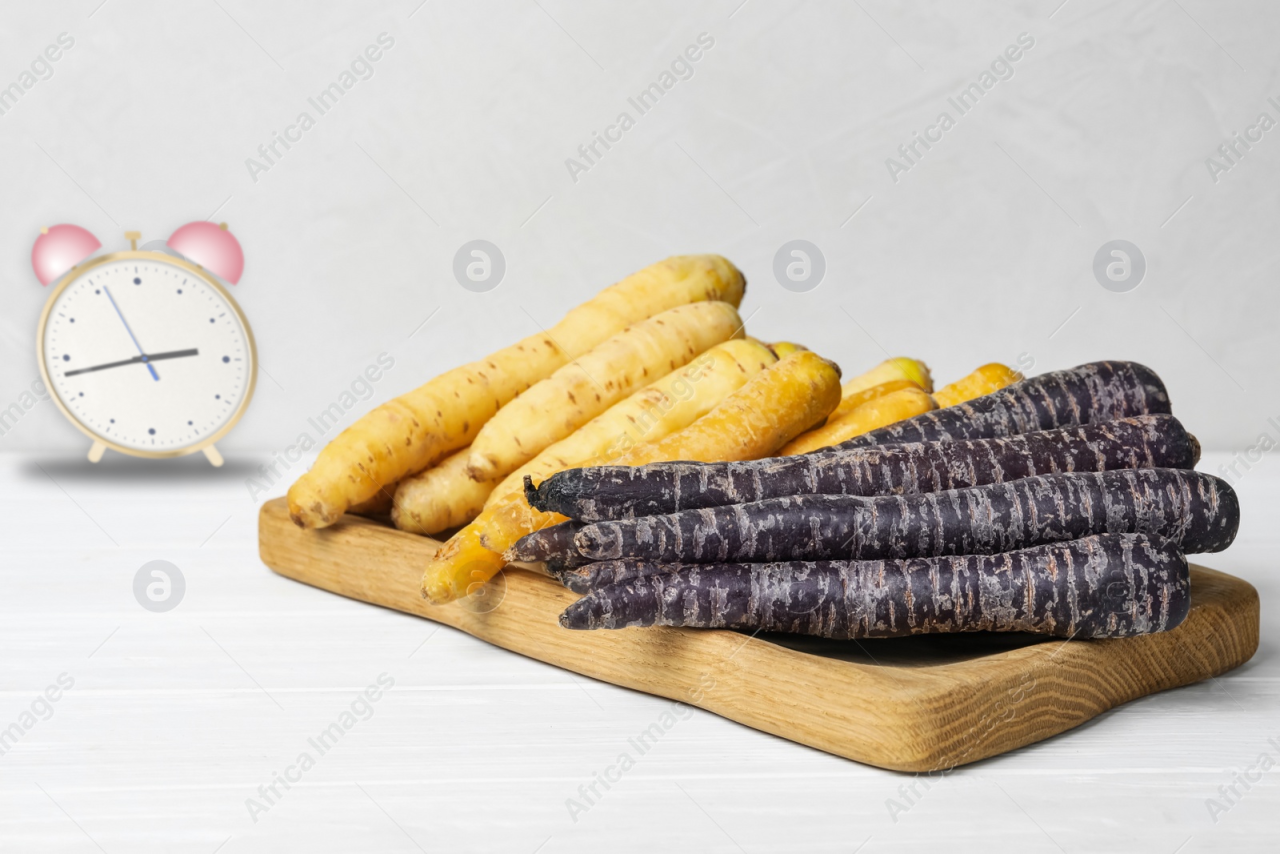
2:42:56
